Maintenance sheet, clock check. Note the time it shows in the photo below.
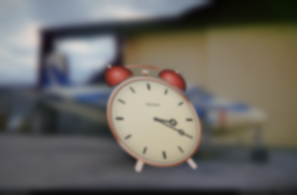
3:20
